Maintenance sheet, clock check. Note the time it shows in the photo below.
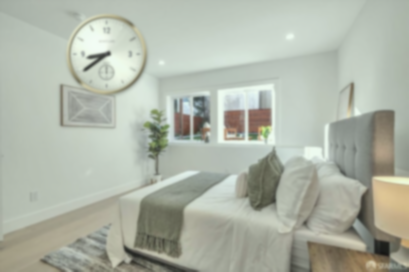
8:39
